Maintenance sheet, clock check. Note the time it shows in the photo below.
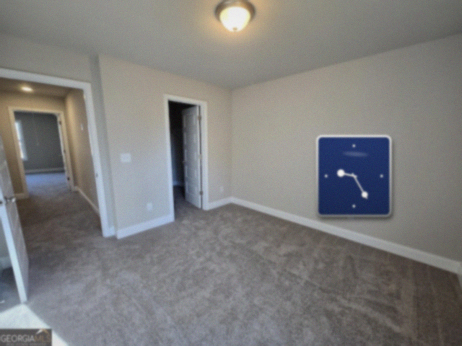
9:25
